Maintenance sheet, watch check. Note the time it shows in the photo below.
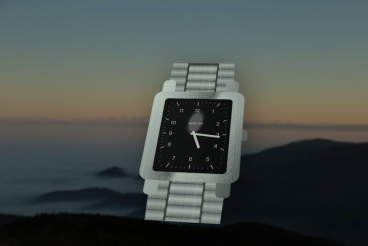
5:16
